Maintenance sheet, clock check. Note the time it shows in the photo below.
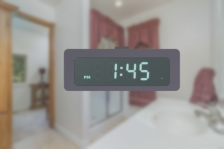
1:45
